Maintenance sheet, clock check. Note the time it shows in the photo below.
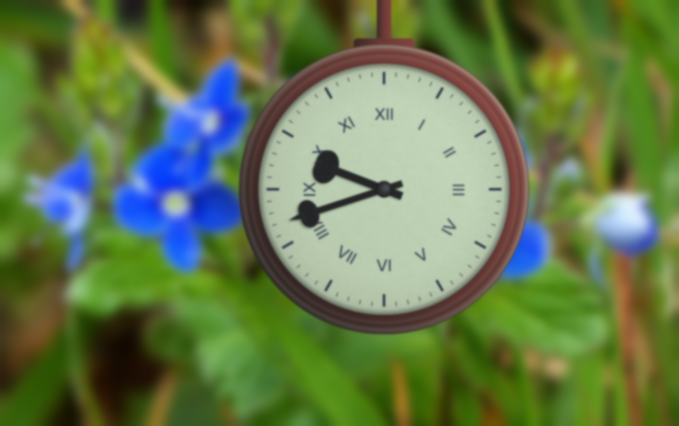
9:42
